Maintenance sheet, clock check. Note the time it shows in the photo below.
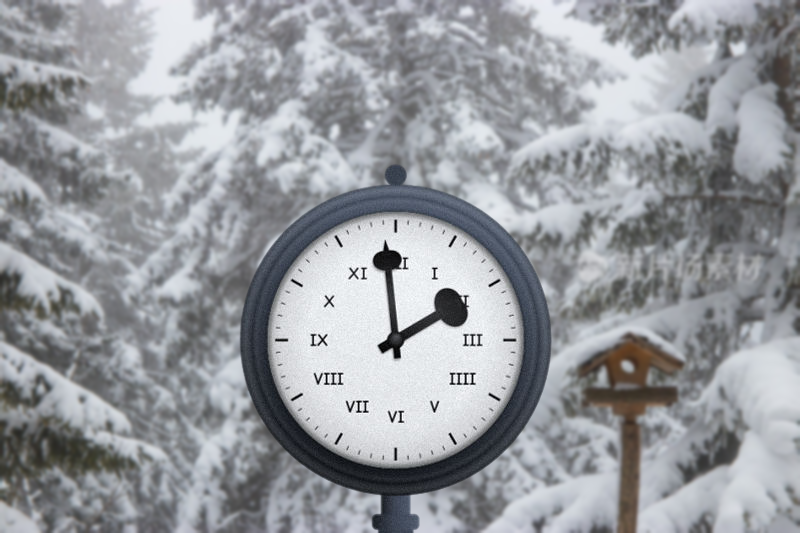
1:59
